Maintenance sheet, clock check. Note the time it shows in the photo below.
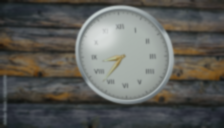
8:37
